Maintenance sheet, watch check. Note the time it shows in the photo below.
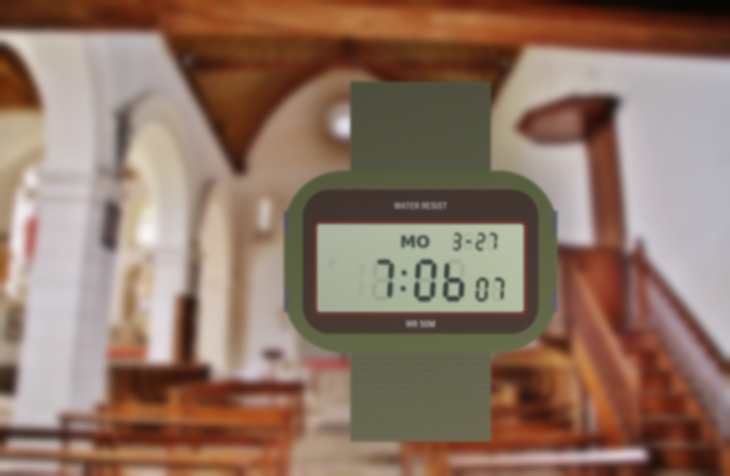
7:06:07
